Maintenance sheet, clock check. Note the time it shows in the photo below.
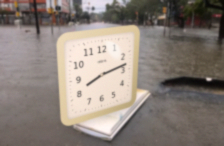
8:13
